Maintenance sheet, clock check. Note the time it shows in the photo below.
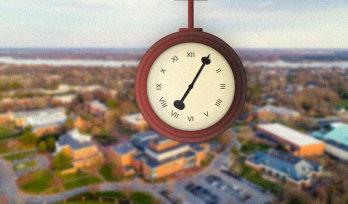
7:05
